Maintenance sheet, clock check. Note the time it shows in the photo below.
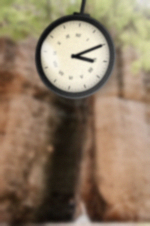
3:10
